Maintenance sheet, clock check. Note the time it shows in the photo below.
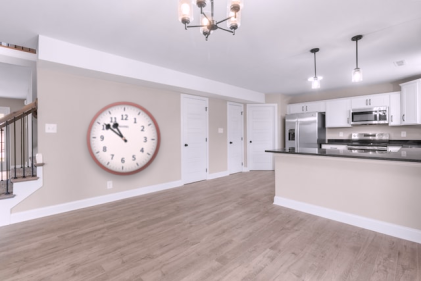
10:51
